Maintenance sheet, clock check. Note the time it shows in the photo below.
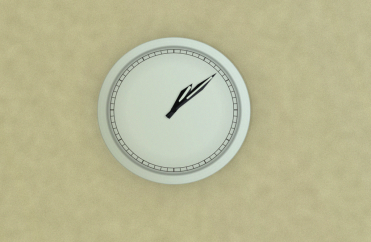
1:08
